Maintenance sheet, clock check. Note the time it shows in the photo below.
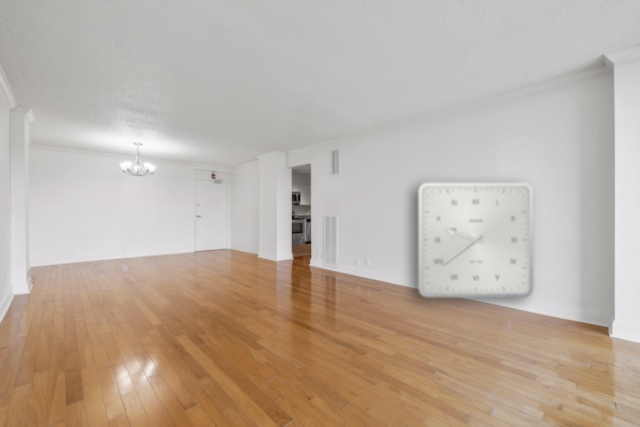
9:39
